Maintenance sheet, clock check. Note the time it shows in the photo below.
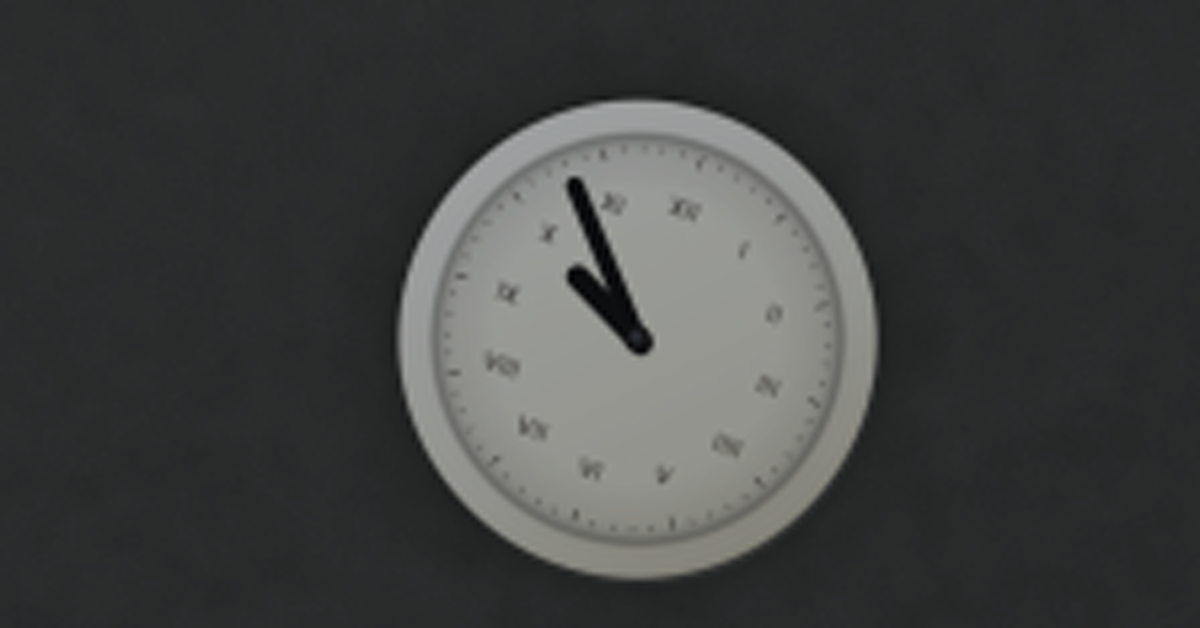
9:53
